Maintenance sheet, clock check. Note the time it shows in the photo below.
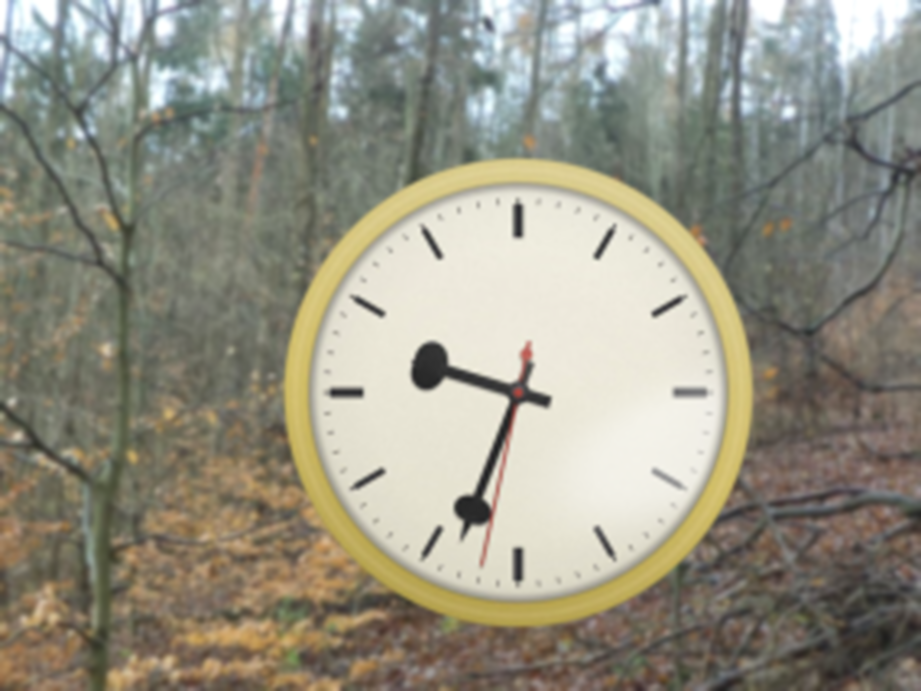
9:33:32
